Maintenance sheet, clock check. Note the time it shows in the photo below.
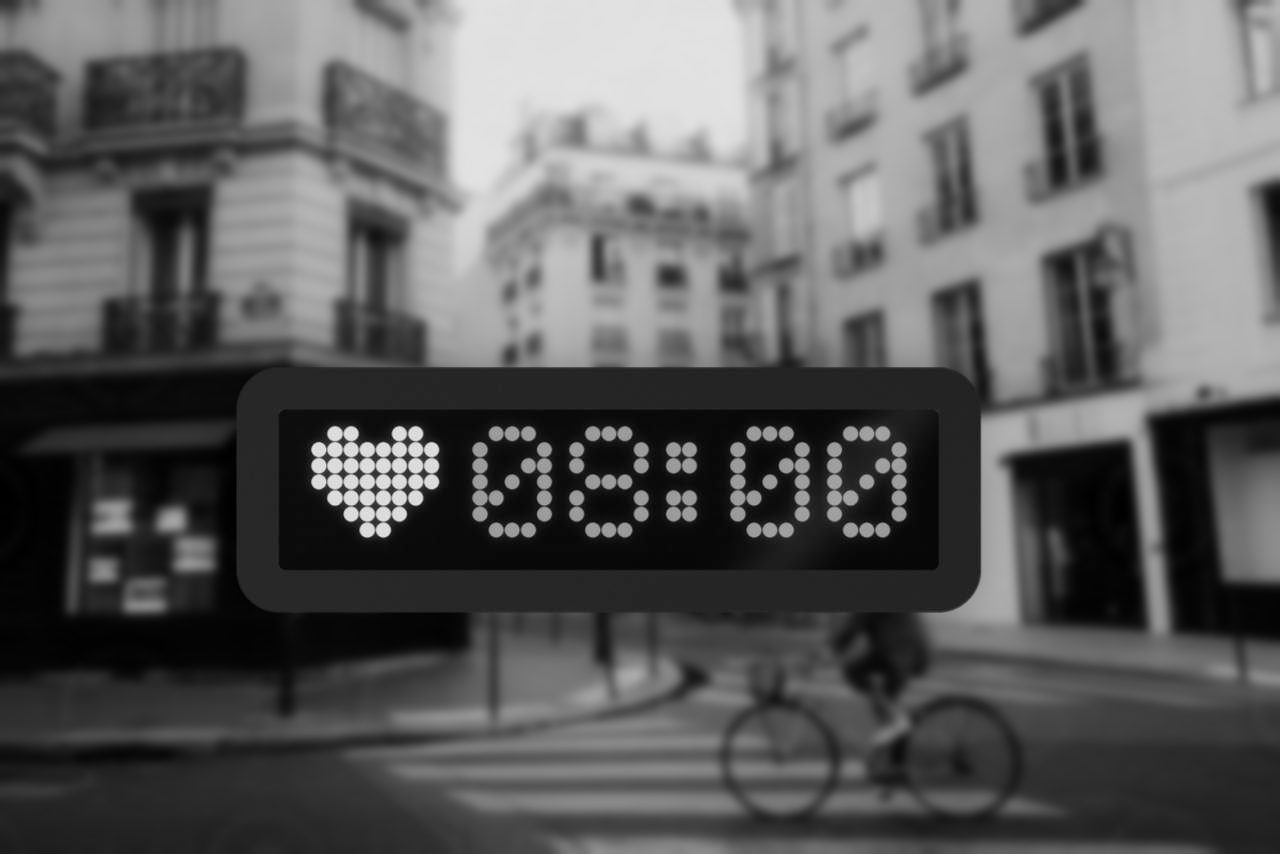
8:00
